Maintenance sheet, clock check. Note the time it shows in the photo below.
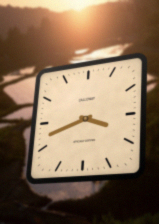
3:42
